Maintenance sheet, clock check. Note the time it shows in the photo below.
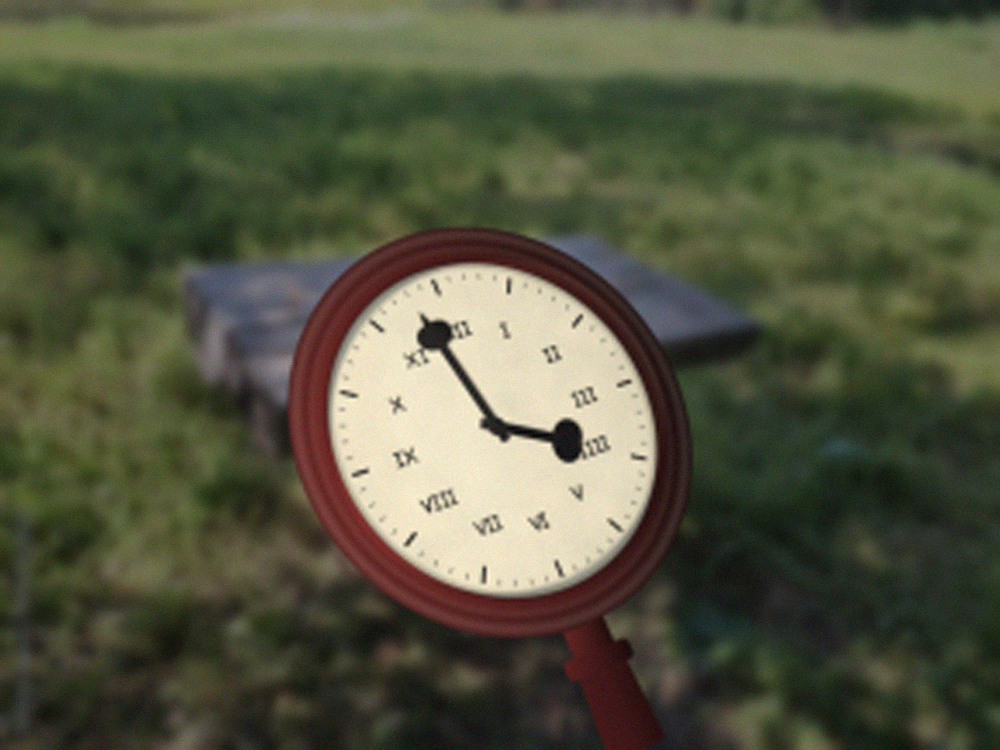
3:58
